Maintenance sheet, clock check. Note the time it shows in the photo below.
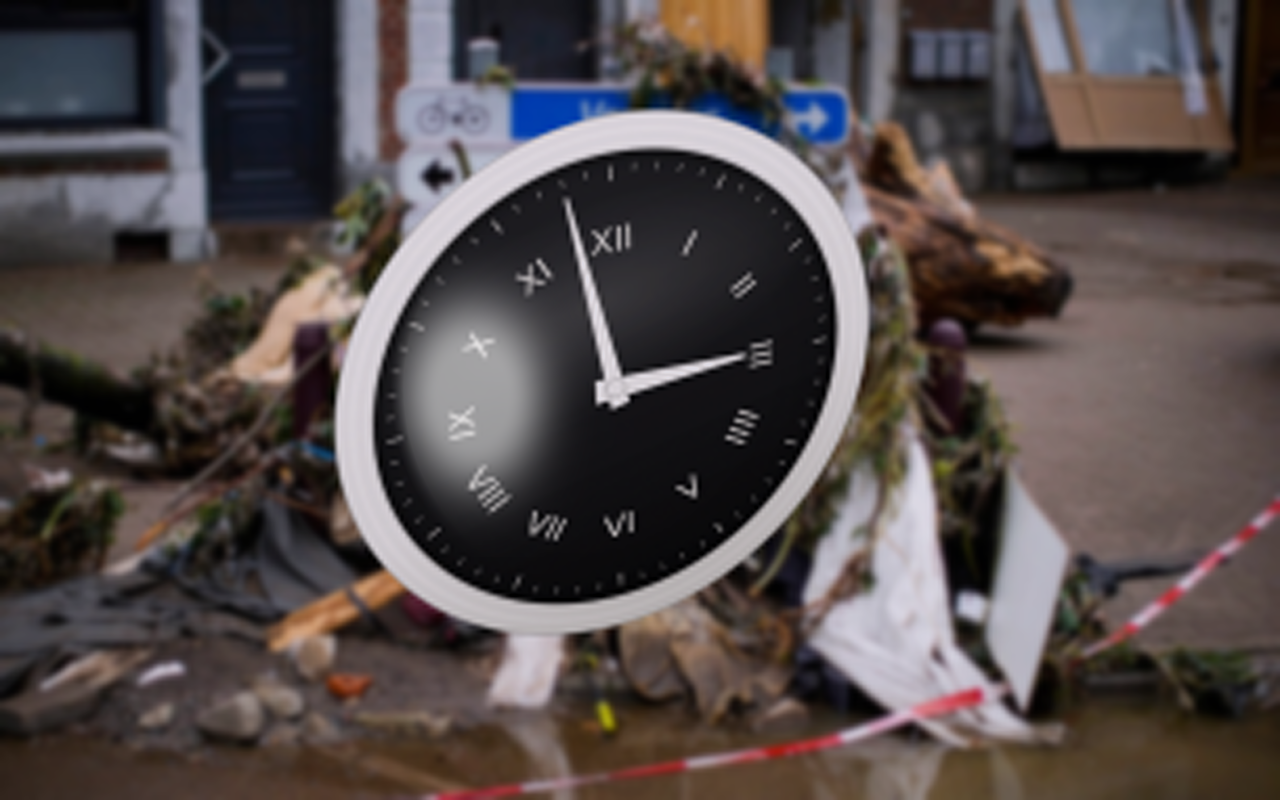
2:58
